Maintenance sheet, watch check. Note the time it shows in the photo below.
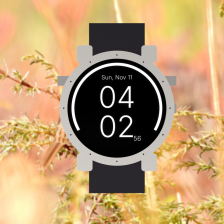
4:02
